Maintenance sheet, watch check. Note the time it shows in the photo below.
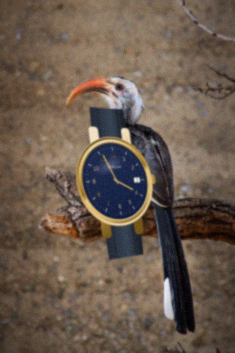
3:56
